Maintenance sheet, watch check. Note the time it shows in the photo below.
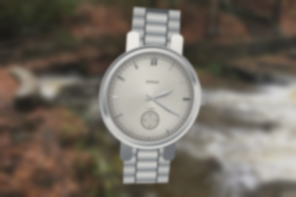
2:20
